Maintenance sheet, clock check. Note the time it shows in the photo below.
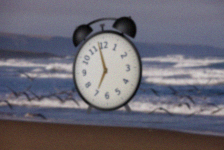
6:58
